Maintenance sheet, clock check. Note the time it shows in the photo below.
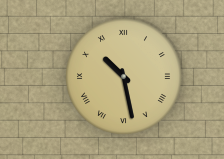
10:28
